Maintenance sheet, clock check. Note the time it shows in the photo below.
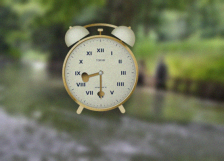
8:30
